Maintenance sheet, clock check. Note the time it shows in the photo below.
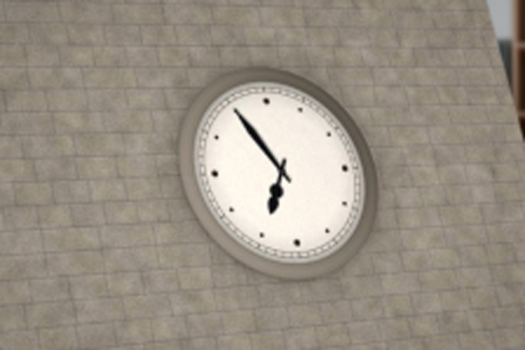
6:55
